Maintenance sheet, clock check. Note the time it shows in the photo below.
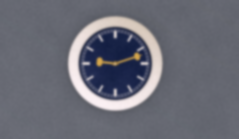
9:12
